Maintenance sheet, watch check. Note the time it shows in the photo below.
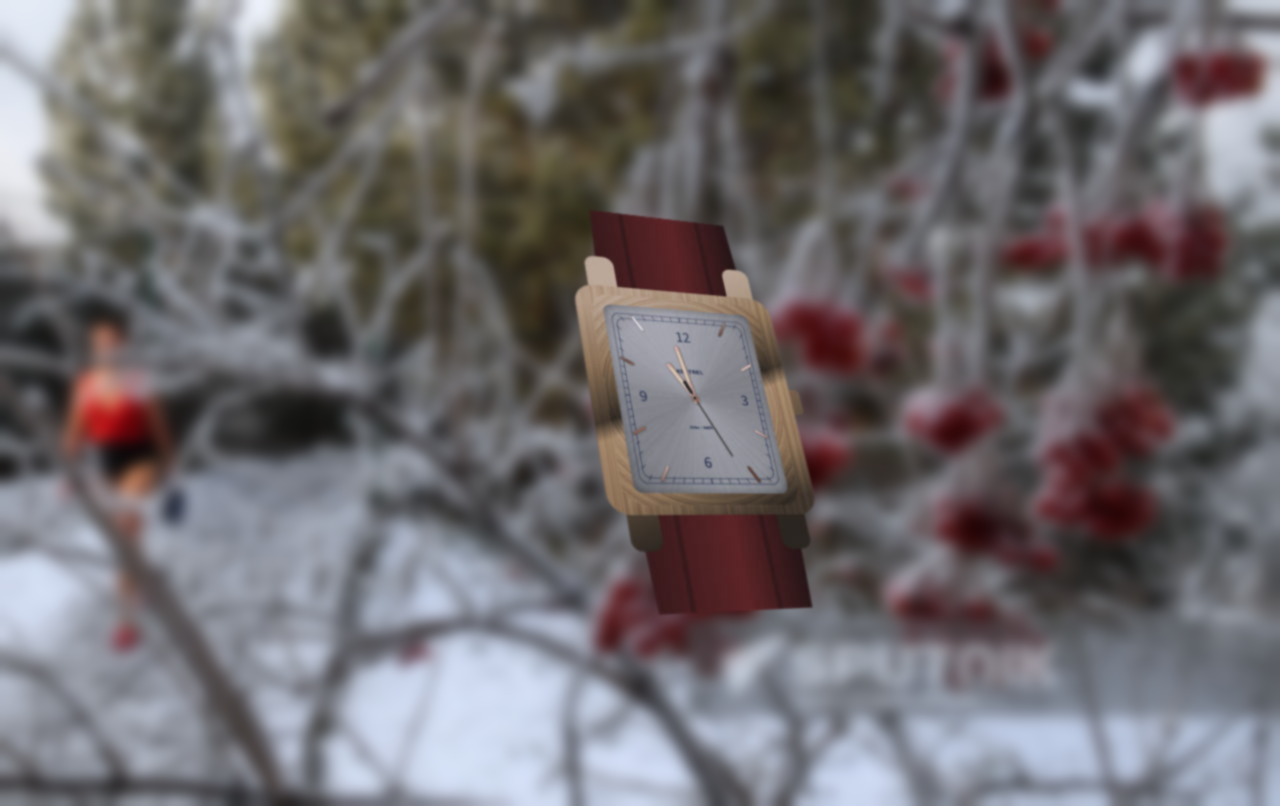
10:58:26
